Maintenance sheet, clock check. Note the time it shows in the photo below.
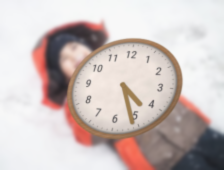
4:26
